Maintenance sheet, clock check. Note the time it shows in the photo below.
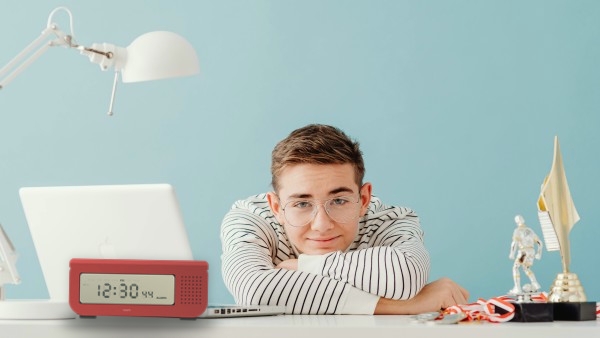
12:30:44
